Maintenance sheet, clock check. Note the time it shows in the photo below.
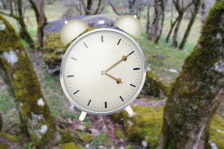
4:10
